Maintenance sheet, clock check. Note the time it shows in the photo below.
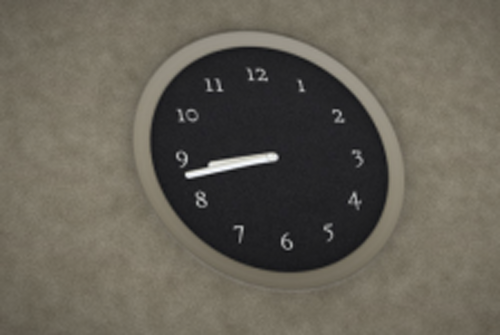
8:43
